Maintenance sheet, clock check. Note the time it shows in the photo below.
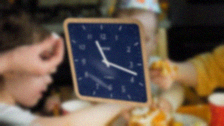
11:18
